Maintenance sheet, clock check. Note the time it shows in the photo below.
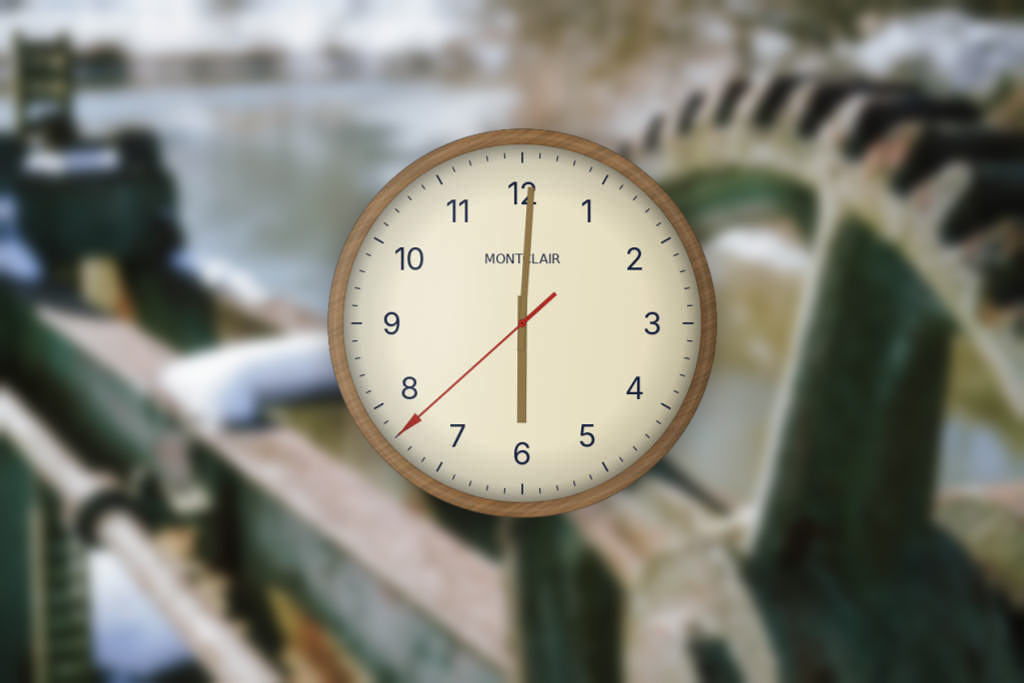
6:00:38
